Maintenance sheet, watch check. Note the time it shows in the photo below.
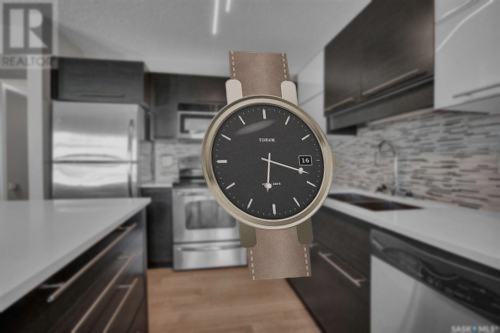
6:18
